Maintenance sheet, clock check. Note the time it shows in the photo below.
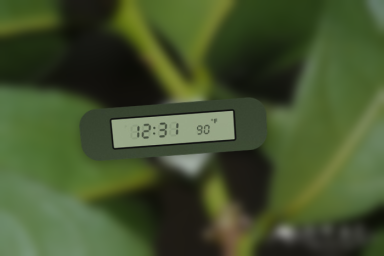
12:31
